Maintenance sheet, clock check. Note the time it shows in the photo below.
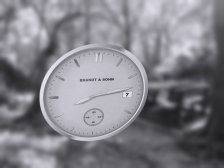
8:13
